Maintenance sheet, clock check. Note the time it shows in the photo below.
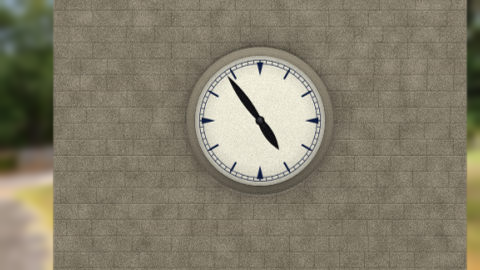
4:54
